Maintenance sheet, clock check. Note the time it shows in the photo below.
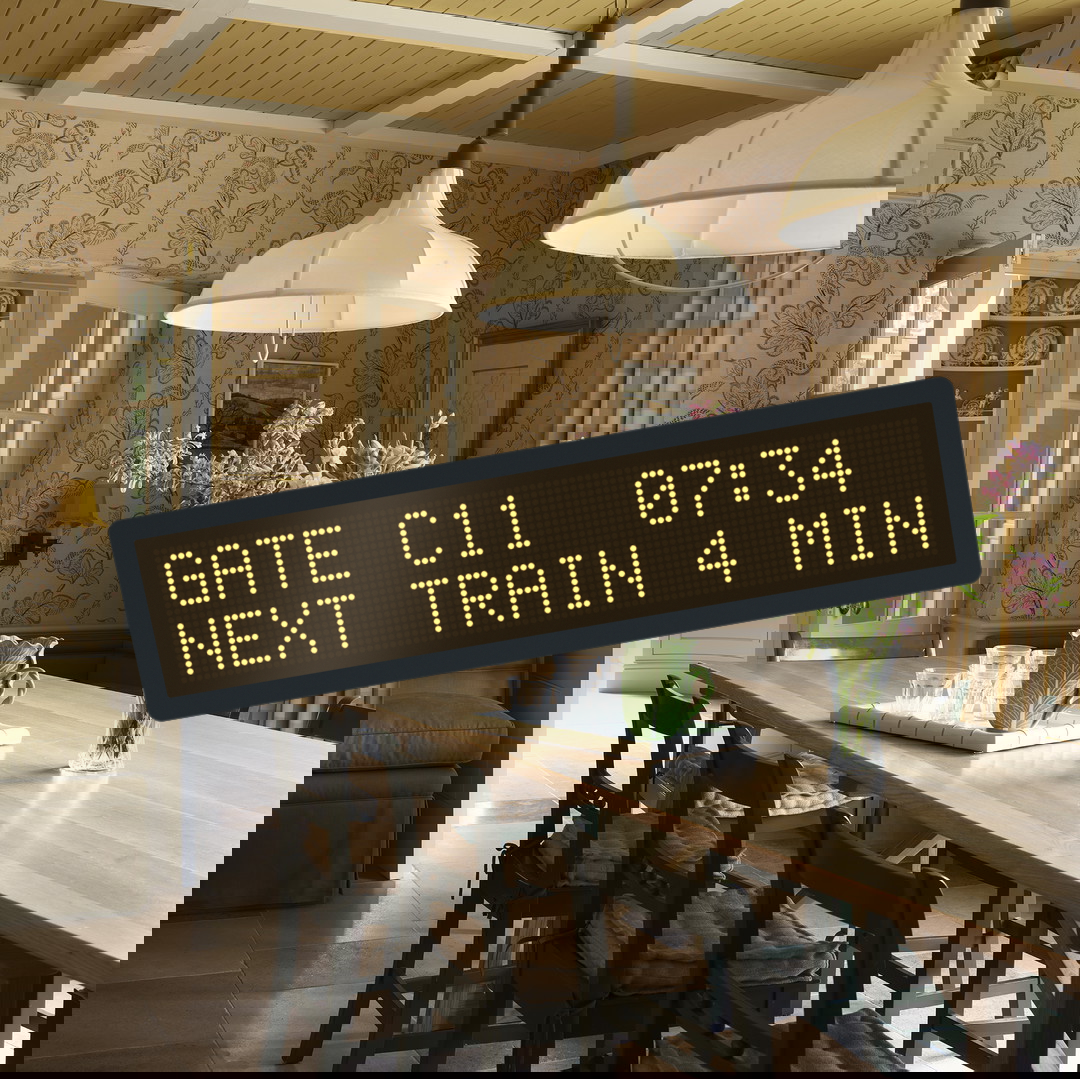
7:34
